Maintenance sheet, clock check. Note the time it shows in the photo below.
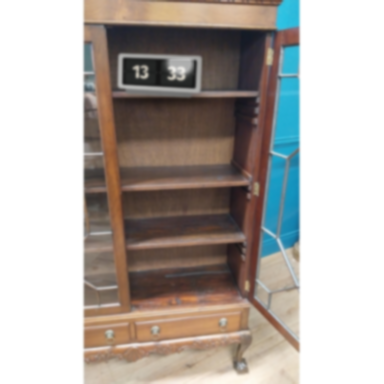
13:33
